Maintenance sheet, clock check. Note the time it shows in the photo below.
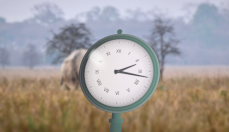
2:17
